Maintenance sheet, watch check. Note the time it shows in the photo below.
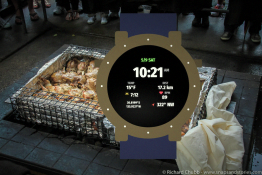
10:21
